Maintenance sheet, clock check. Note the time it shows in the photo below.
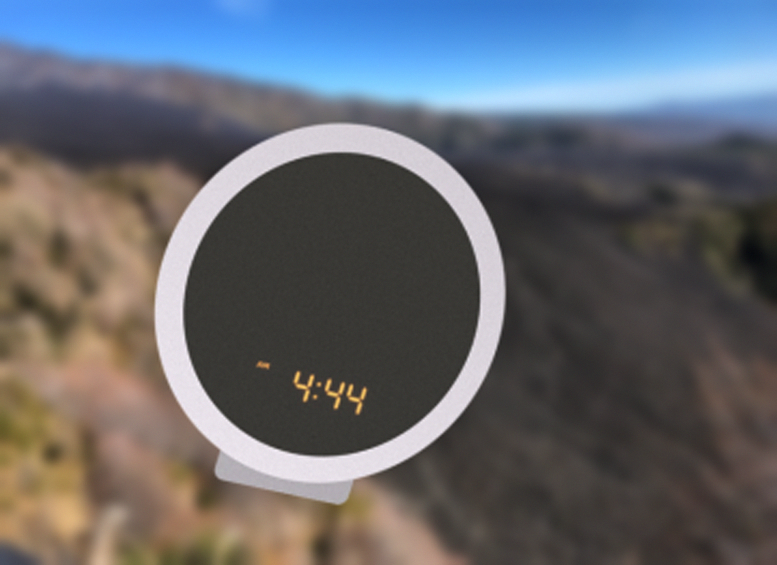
4:44
